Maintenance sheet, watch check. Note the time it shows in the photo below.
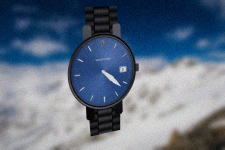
4:22
